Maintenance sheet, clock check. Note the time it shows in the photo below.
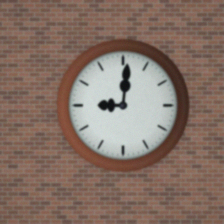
9:01
